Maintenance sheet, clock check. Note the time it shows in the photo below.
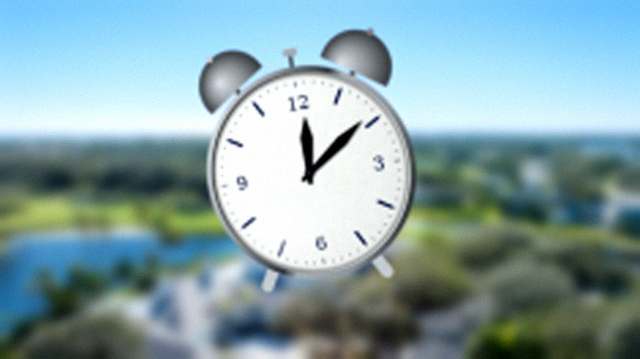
12:09
